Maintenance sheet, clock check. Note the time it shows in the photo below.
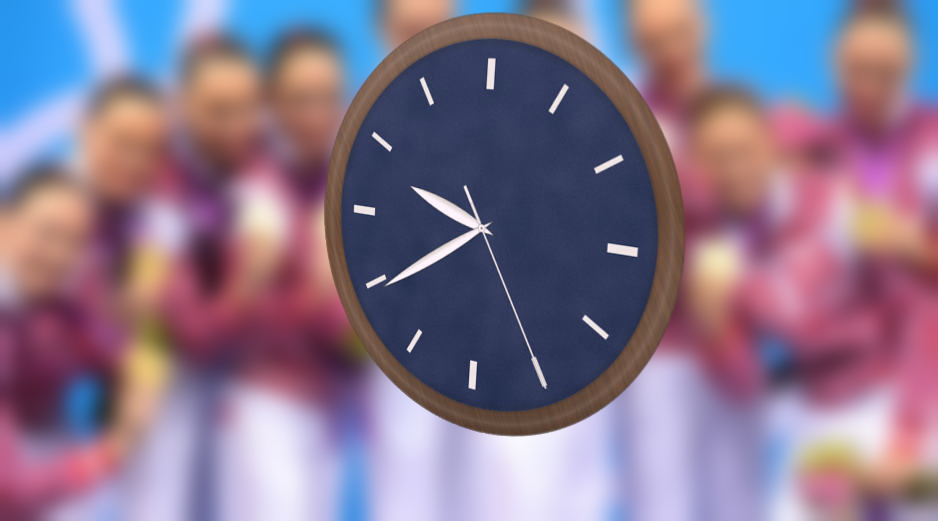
9:39:25
